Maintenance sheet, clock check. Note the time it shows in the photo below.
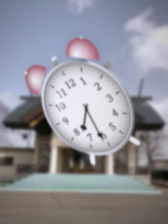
7:31
